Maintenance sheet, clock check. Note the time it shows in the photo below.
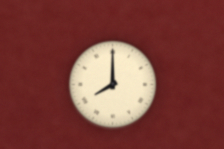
8:00
